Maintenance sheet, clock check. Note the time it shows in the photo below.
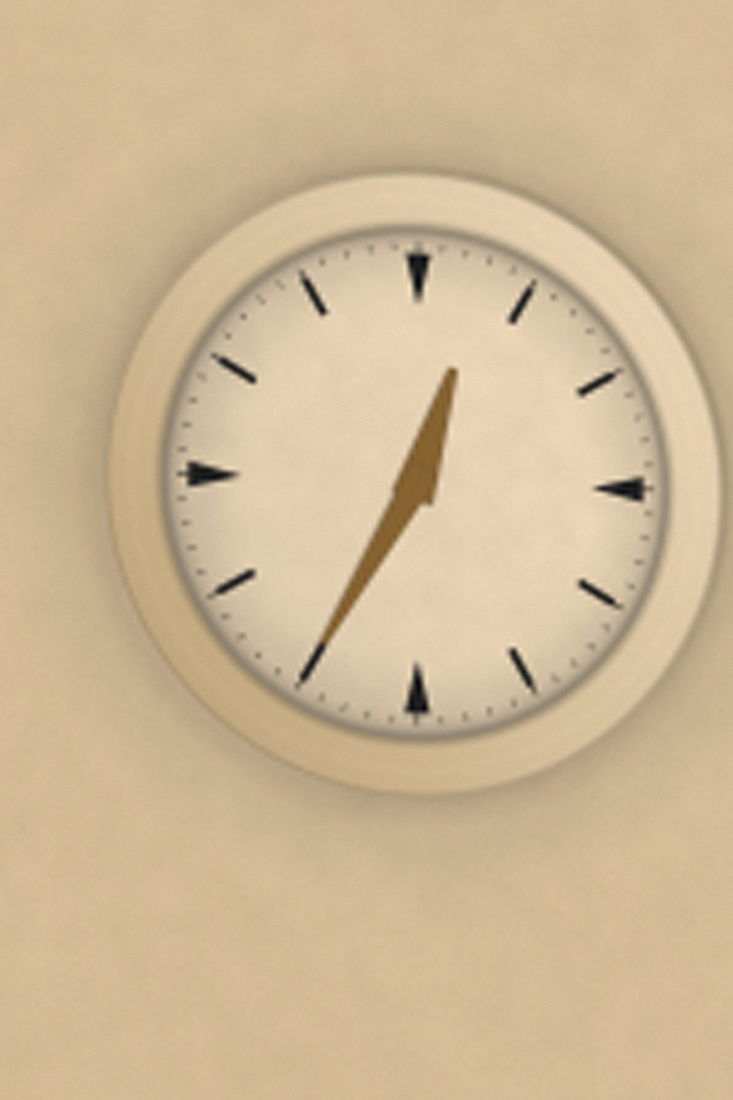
12:35
